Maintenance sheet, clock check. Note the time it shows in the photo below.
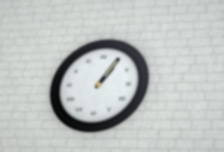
1:05
